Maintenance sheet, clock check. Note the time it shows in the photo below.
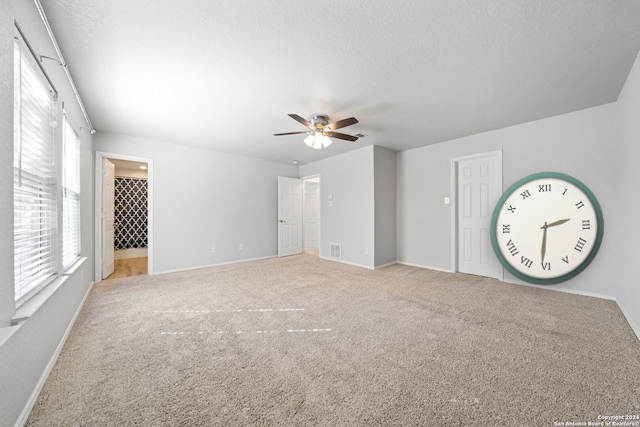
2:31
